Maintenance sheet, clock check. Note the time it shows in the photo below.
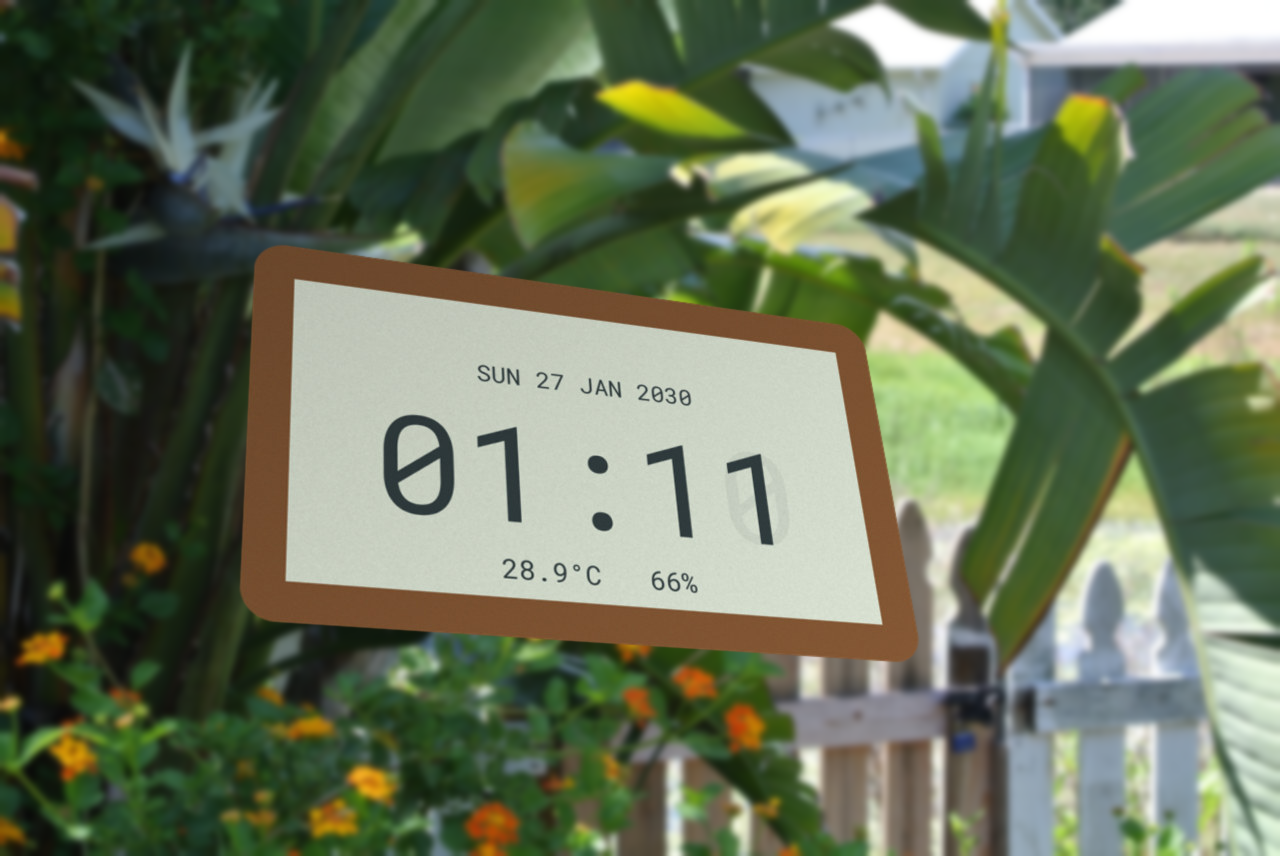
1:11
